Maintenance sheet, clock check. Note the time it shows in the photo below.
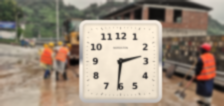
2:31
